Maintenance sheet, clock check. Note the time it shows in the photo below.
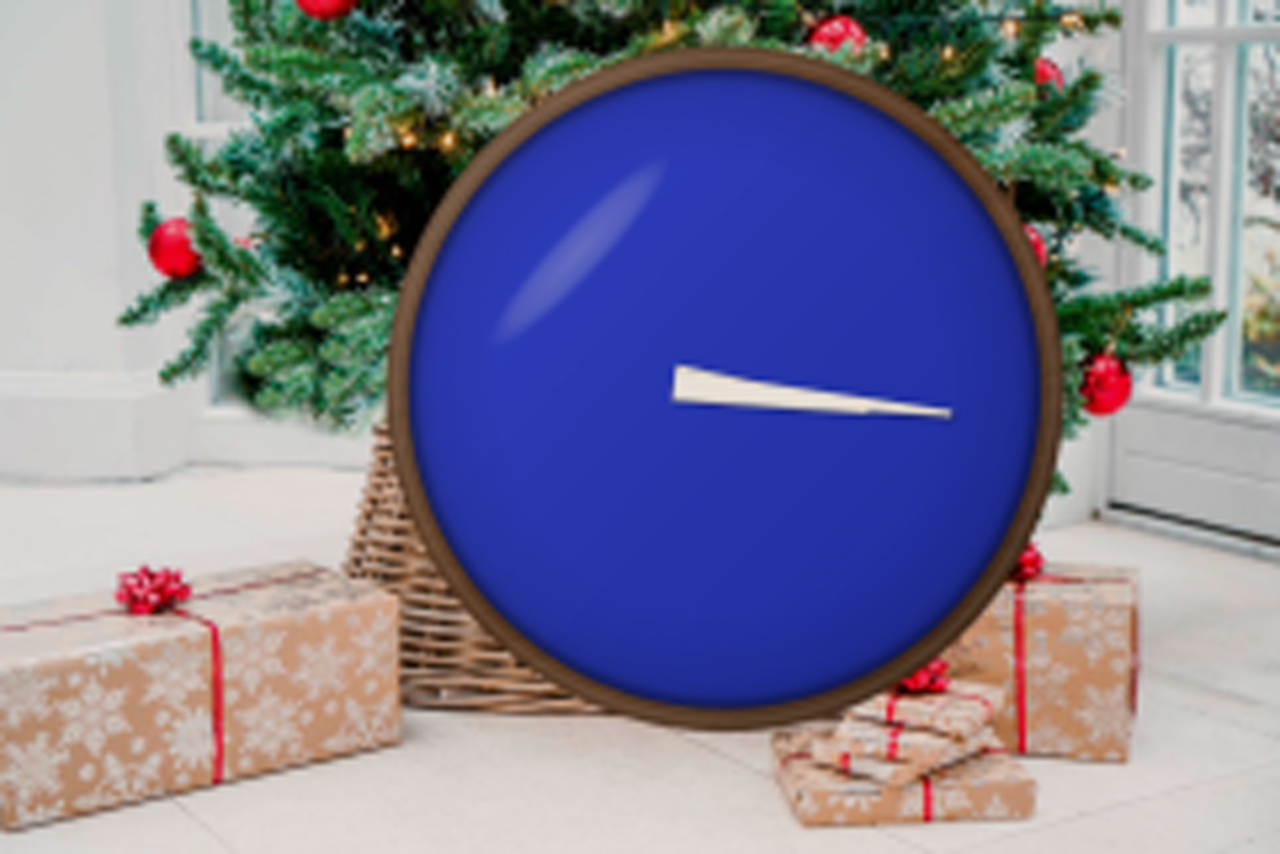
3:16
